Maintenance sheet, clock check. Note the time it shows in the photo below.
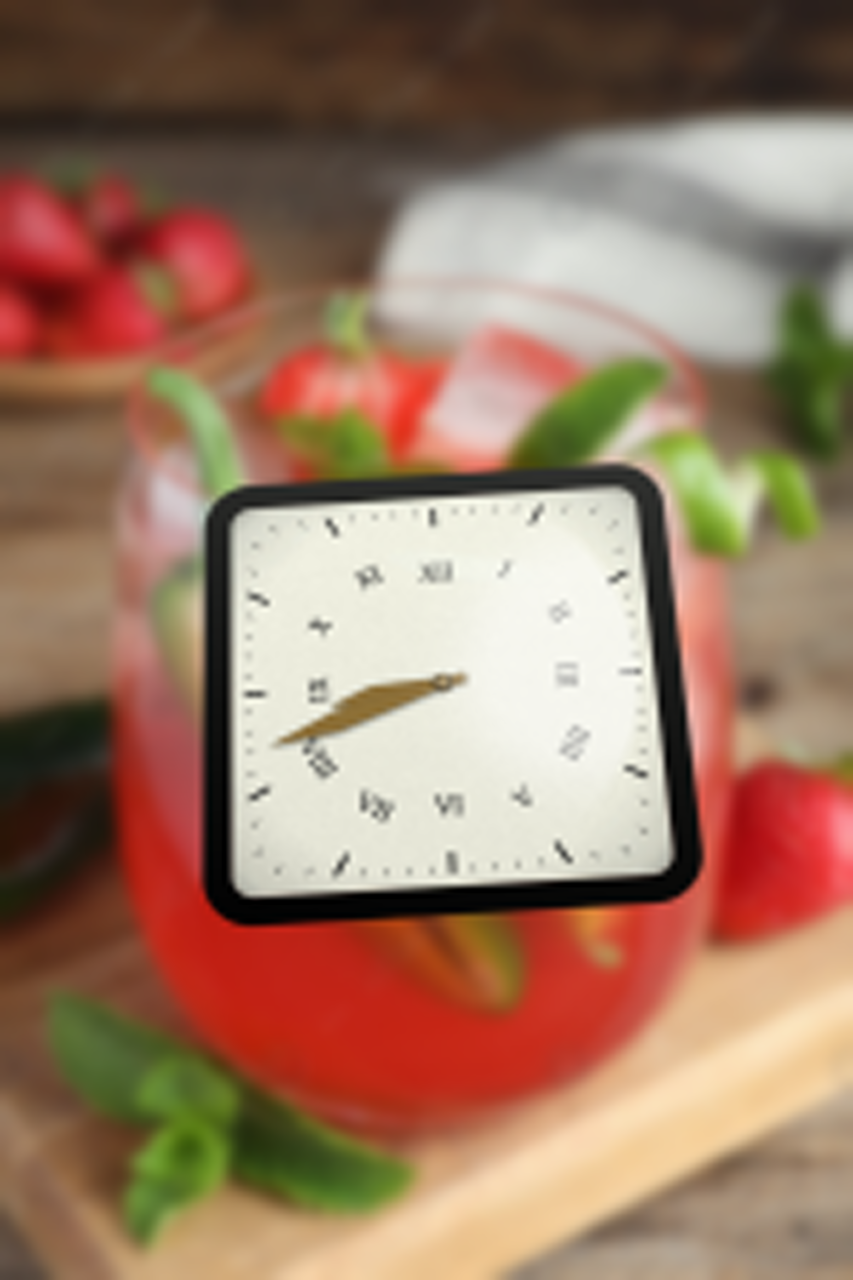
8:42
